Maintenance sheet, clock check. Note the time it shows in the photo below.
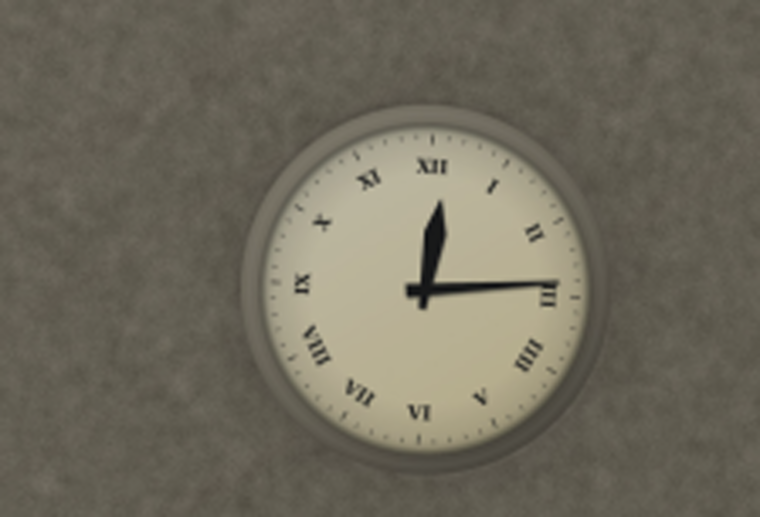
12:14
